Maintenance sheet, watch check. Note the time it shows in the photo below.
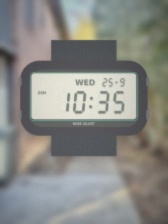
10:35
